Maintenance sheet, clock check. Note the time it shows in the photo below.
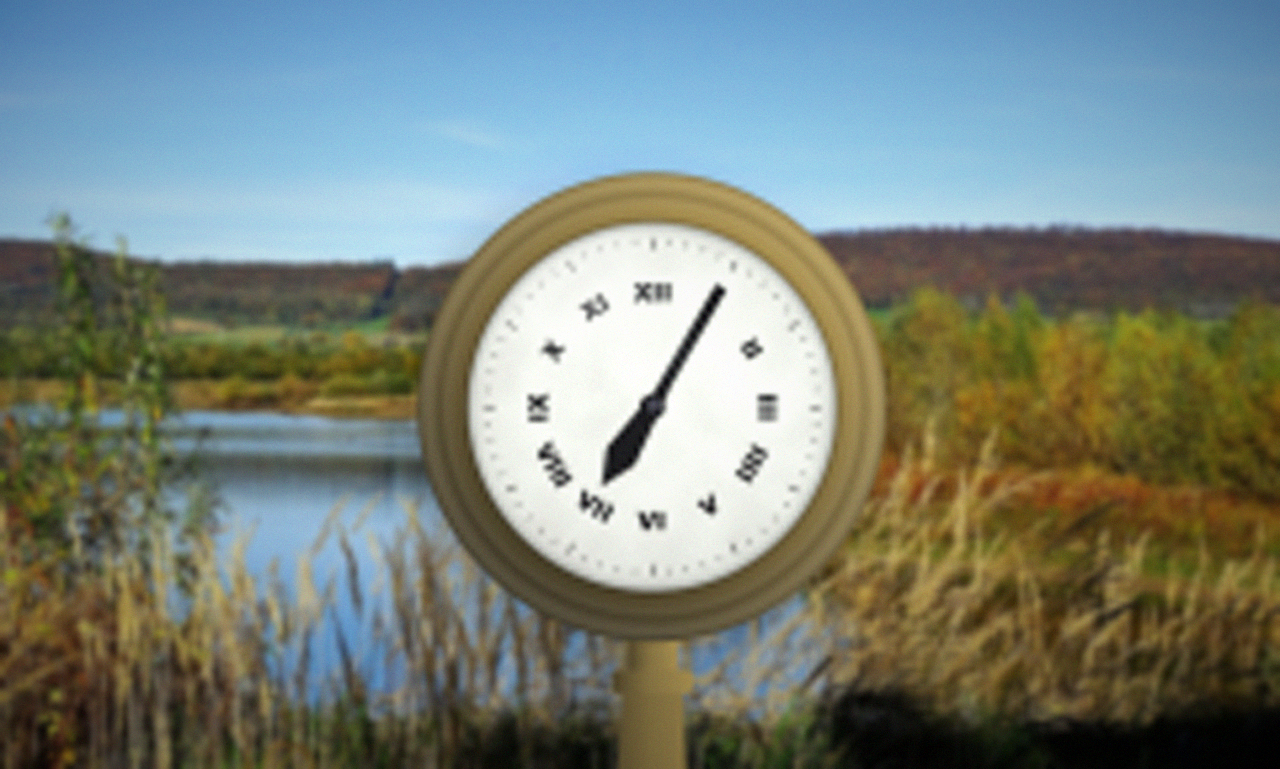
7:05
